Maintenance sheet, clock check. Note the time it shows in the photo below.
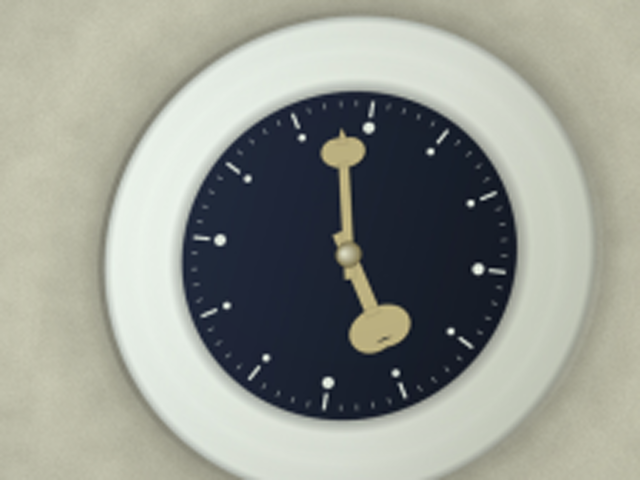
4:58
